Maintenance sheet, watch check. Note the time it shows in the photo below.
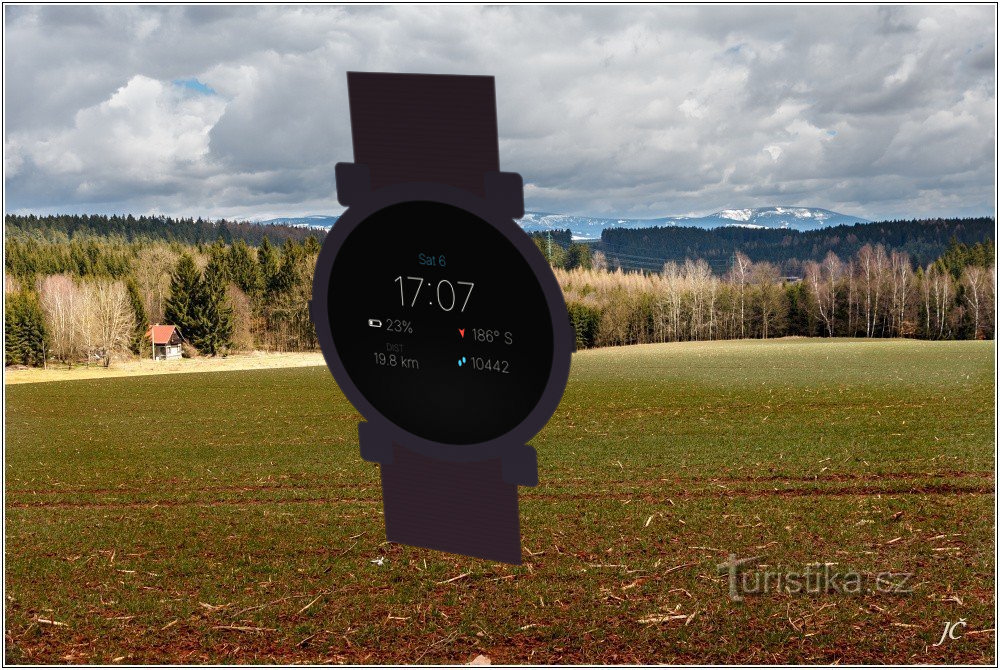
17:07
